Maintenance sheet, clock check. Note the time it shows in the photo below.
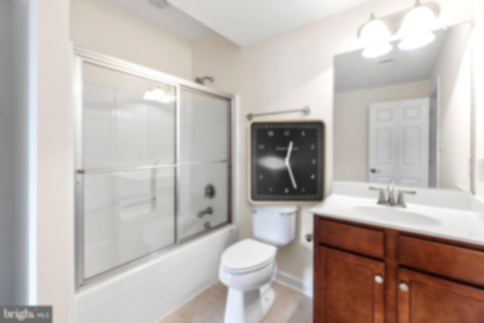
12:27
